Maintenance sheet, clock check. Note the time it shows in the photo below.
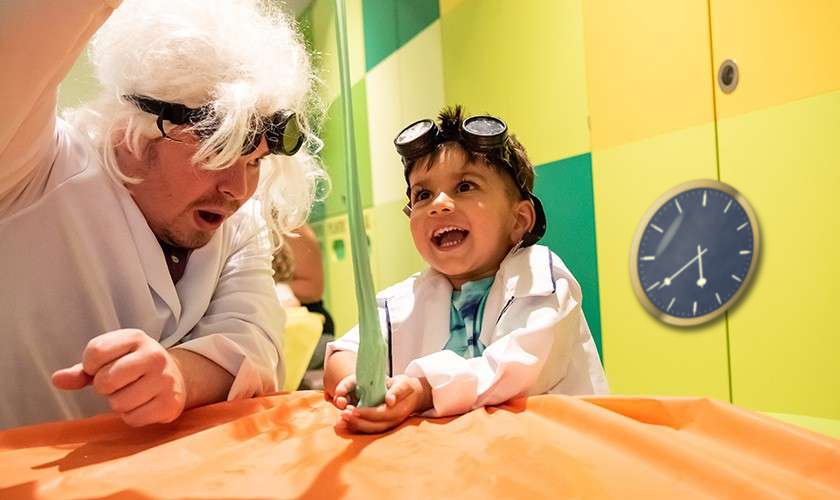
5:39
